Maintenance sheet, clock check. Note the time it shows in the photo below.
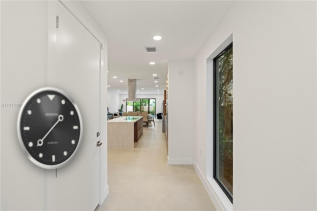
1:38
